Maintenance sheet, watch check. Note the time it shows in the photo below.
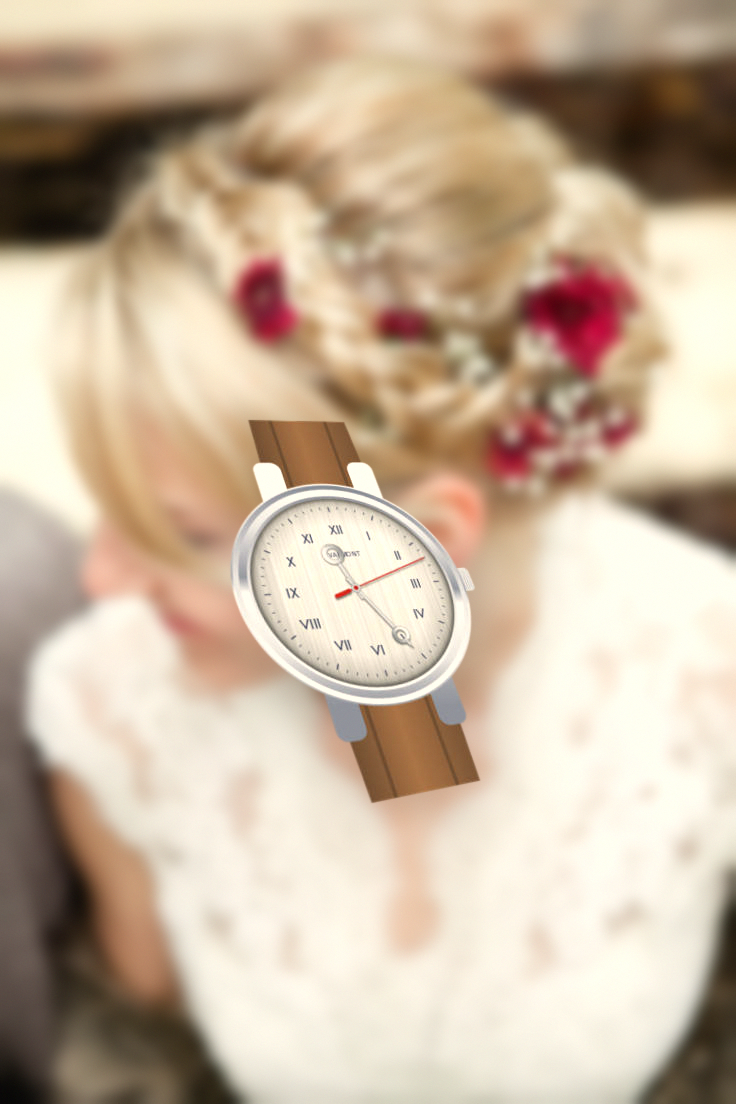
11:25:12
